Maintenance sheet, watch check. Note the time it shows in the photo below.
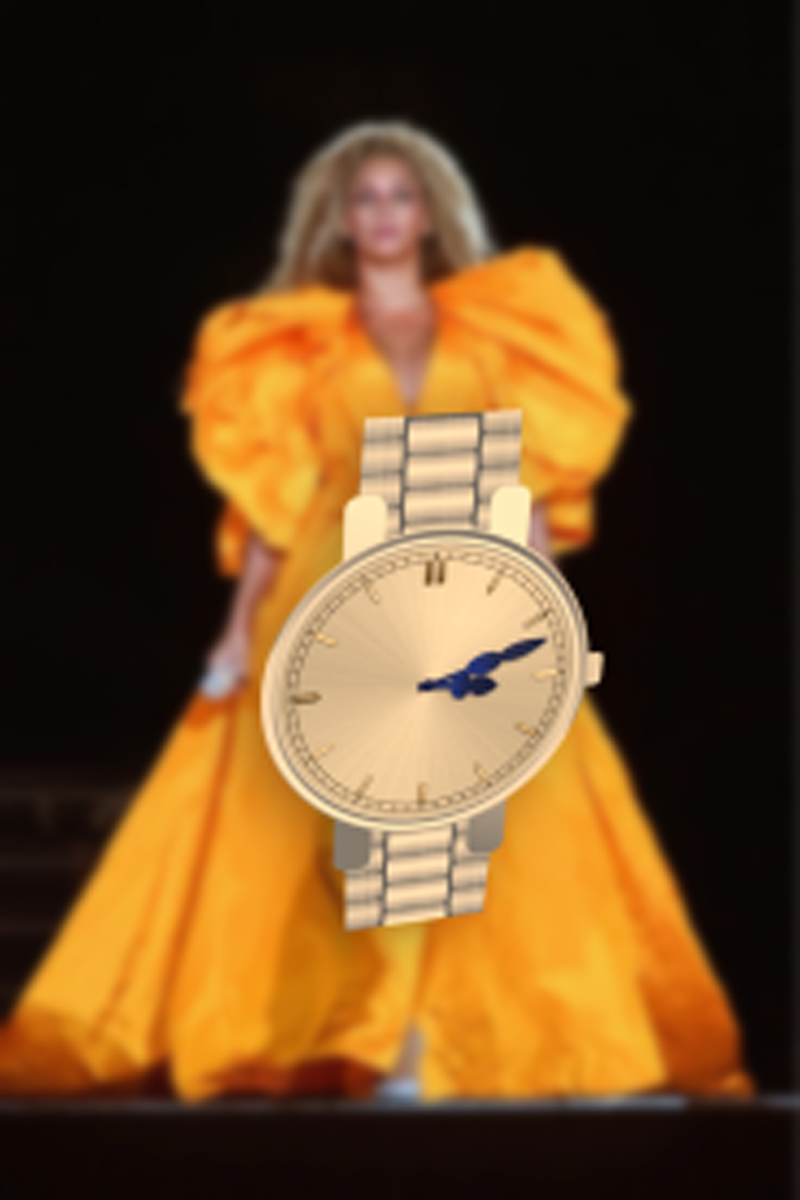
3:12
